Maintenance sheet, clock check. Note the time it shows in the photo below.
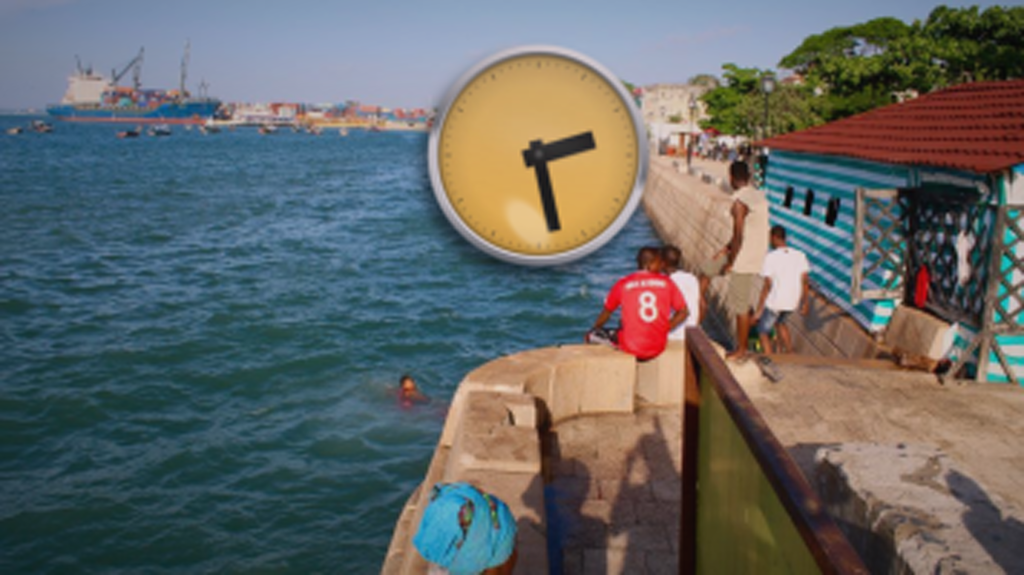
2:28
